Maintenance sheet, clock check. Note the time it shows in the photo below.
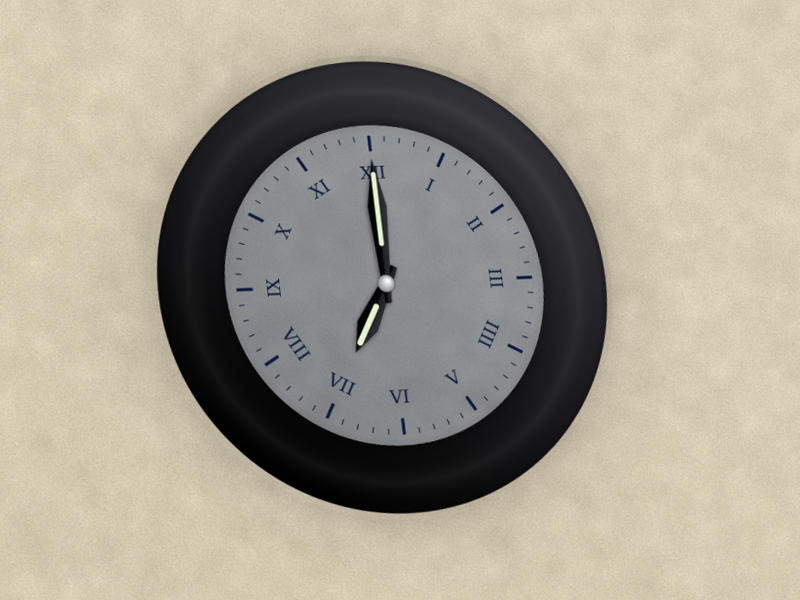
7:00
